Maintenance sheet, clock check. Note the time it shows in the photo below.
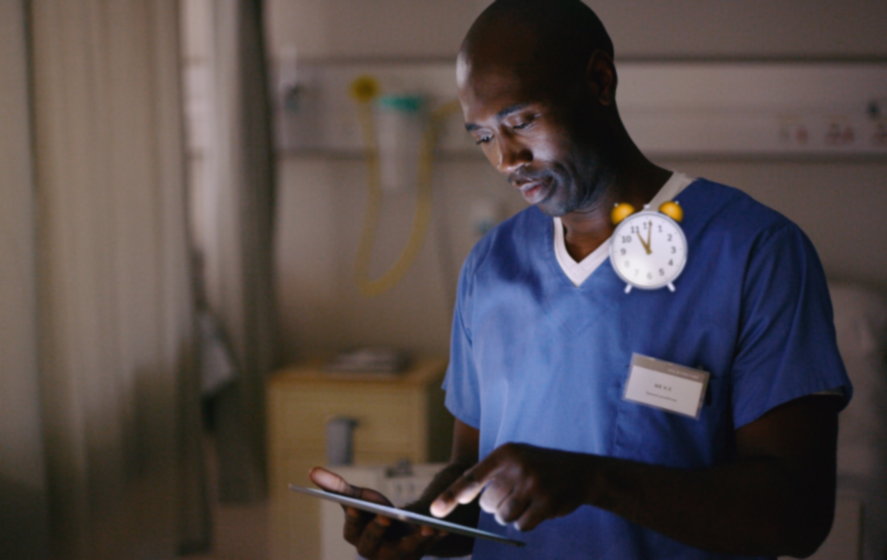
11:01
